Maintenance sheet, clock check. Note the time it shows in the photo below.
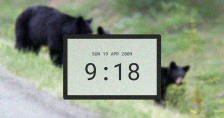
9:18
